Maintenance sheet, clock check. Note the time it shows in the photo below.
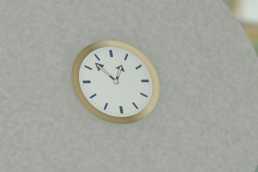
12:53
